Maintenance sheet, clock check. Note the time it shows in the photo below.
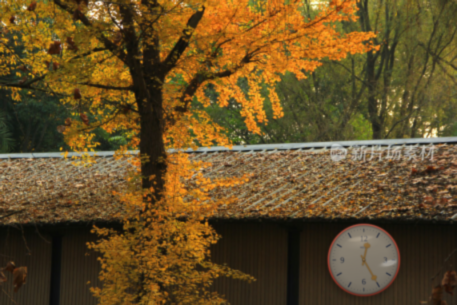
12:25
